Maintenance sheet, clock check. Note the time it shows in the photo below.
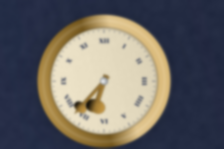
6:37
